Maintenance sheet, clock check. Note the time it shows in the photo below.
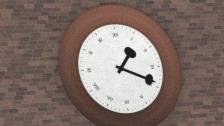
1:19
